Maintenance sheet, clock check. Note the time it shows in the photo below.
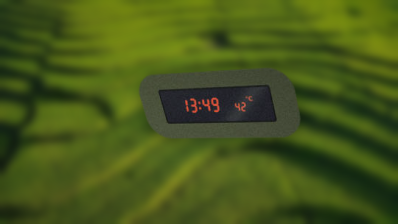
13:49
